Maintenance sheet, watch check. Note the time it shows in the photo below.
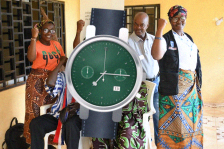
7:15
